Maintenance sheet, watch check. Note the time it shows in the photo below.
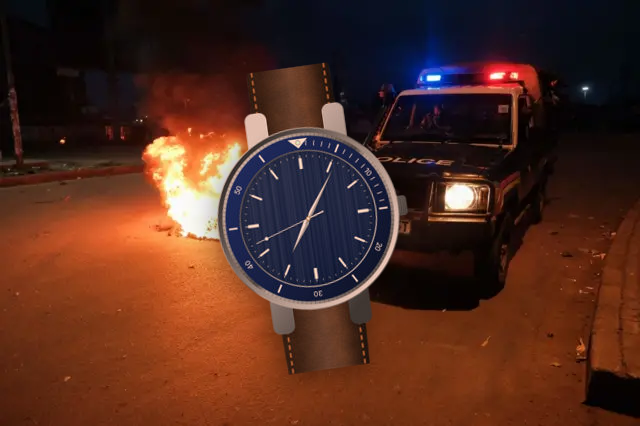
7:05:42
